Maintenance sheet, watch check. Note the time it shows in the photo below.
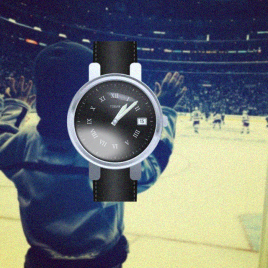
1:08
